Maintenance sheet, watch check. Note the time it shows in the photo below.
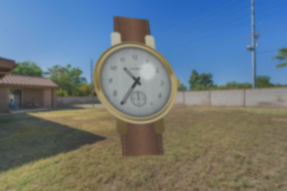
10:36
